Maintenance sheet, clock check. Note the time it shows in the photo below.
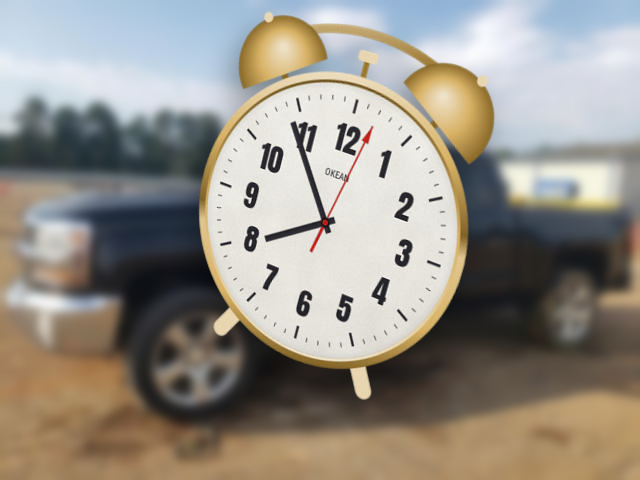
7:54:02
